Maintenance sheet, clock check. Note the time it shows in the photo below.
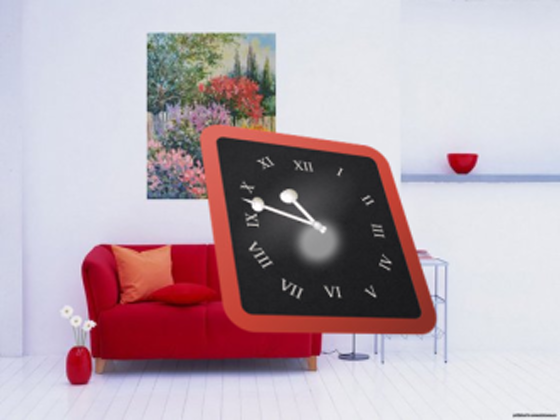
10:48
